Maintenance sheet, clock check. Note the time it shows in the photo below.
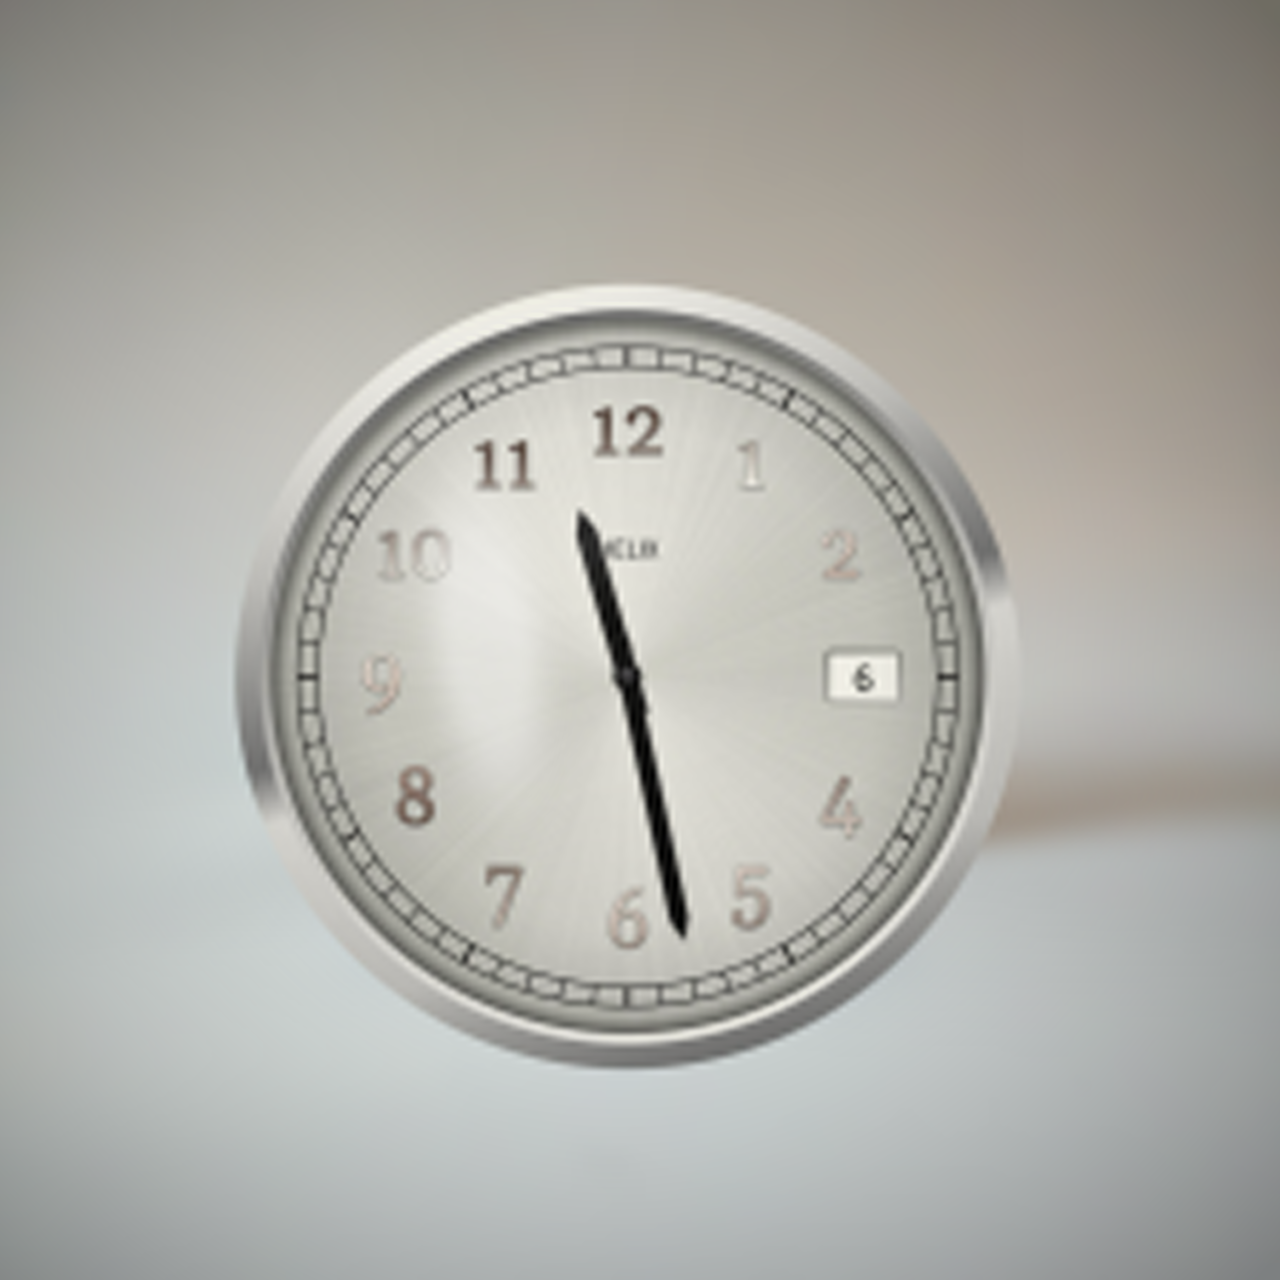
11:28
